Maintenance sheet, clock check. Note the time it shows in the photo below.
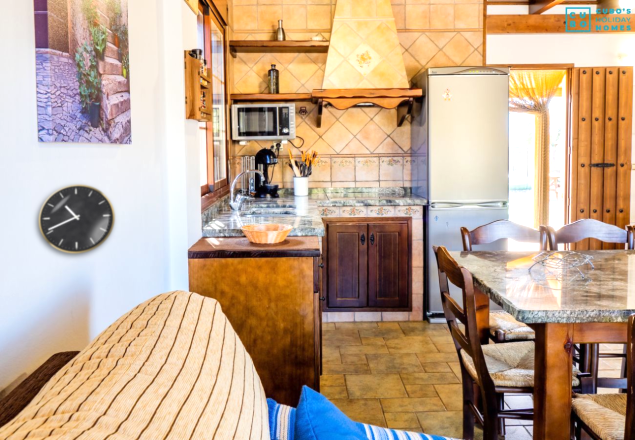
10:41
